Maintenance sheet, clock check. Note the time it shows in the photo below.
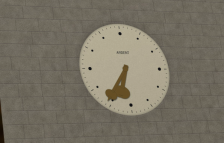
6:36
